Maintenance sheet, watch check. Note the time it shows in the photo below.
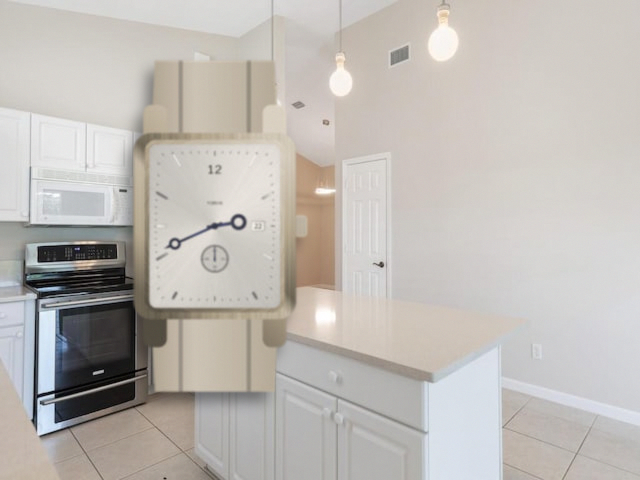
2:41
